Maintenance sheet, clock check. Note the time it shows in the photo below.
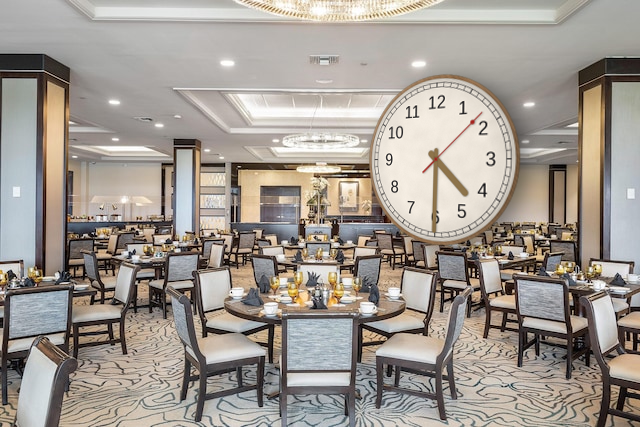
4:30:08
